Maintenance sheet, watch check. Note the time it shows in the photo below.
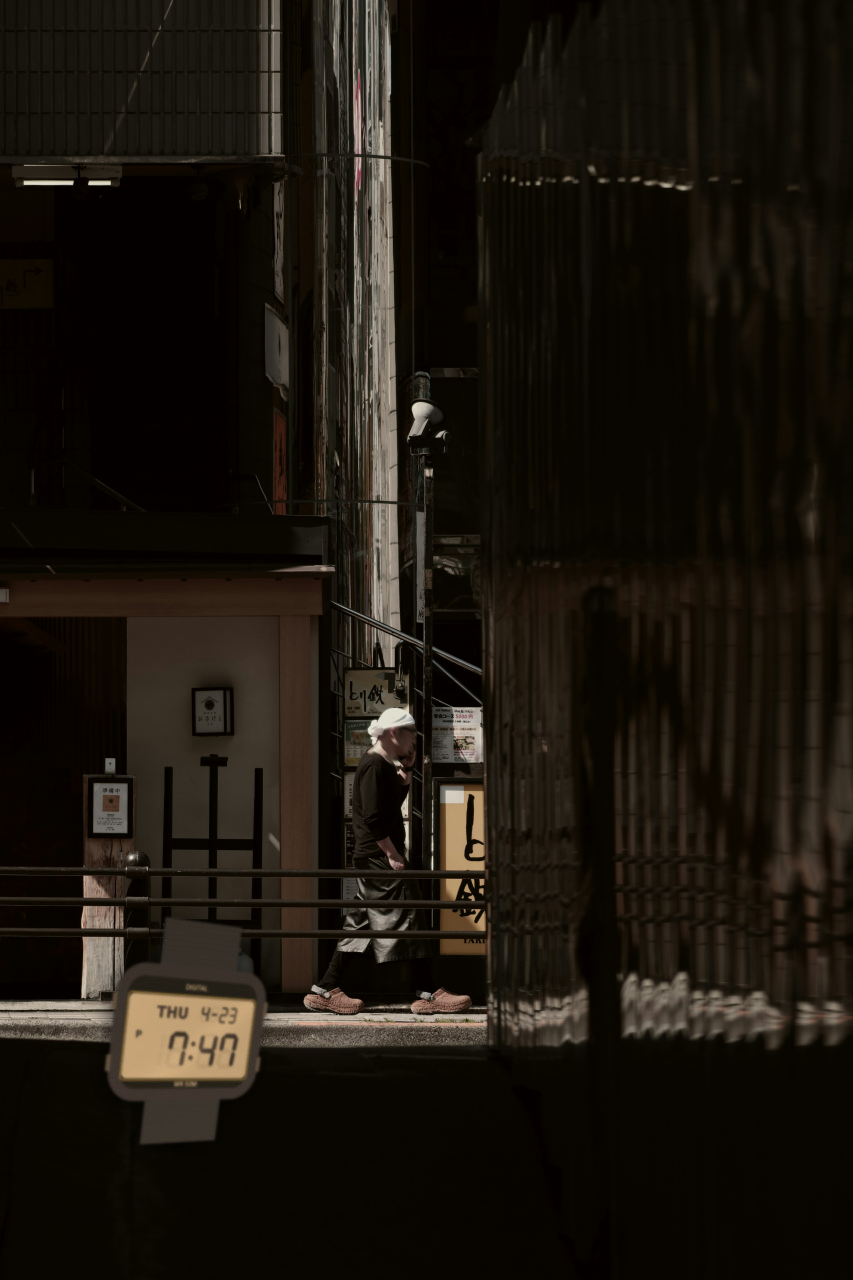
7:47
